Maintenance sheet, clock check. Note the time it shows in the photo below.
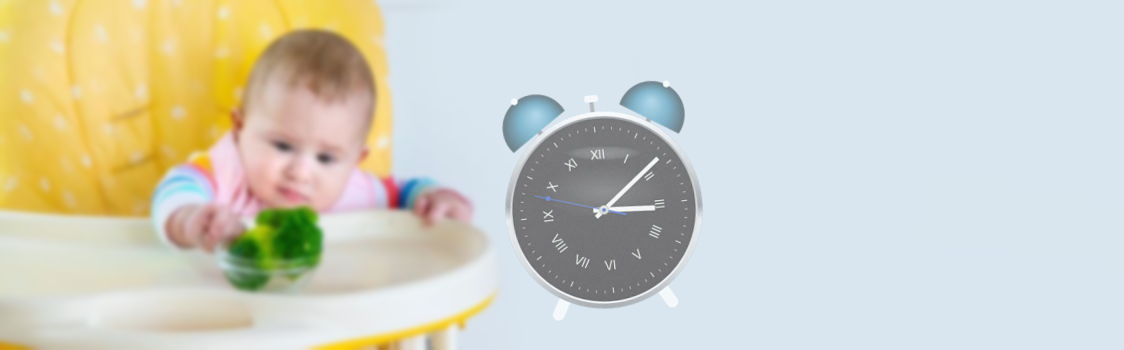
3:08:48
